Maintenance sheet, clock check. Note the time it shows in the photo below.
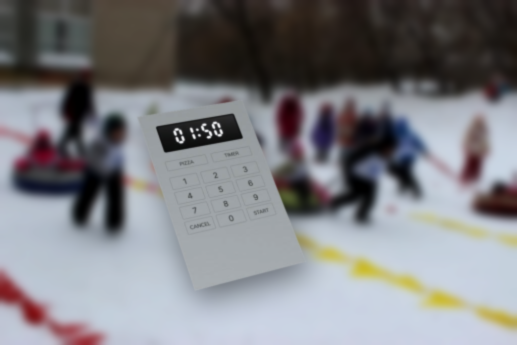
1:50
